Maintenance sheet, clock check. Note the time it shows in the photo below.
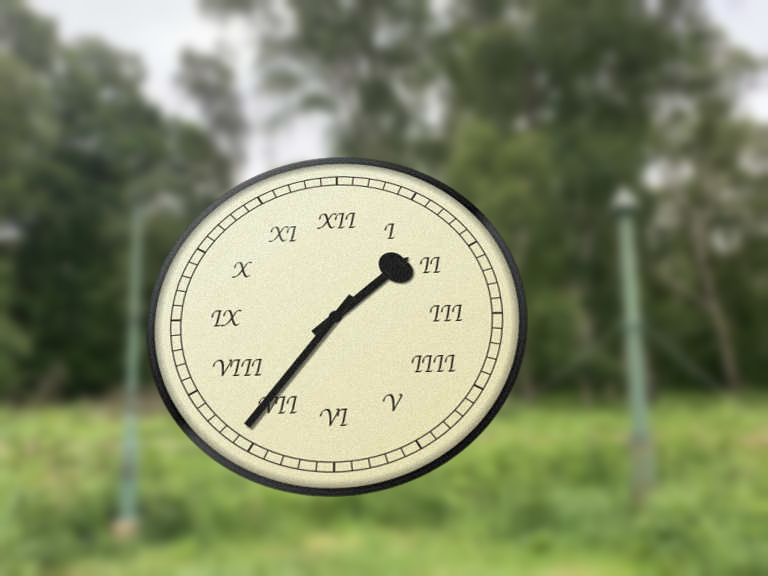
1:36
